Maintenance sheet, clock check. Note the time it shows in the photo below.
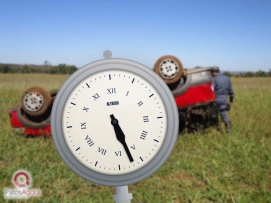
5:27
